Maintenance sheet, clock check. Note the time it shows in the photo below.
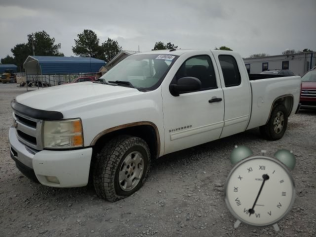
12:33
